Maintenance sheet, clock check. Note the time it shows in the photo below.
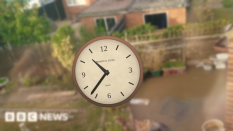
10:37
